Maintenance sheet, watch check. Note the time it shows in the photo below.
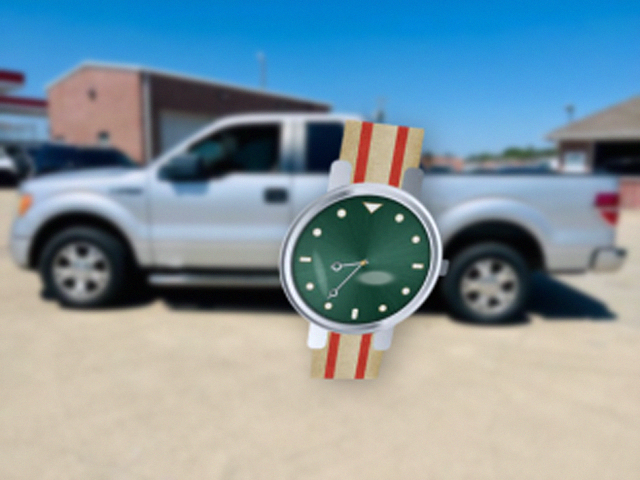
8:36
